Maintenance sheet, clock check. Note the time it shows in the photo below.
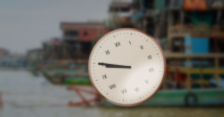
9:50
